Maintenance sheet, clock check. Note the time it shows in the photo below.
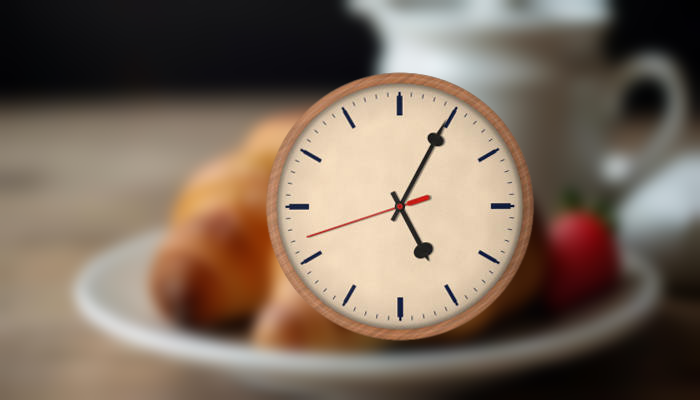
5:04:42
